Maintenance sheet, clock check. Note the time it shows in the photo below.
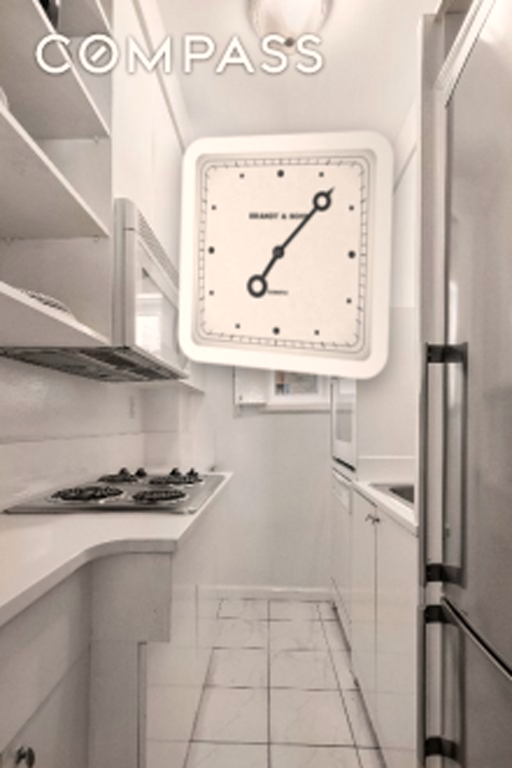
7:07
